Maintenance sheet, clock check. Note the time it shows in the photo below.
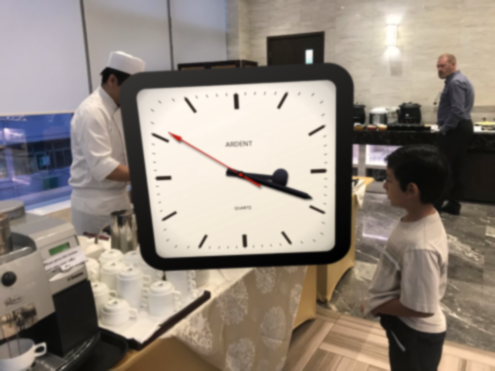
3:18:51
